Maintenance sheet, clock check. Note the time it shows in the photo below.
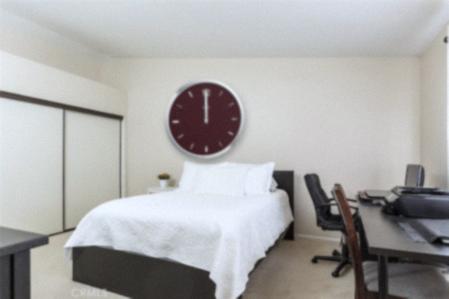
12:00
